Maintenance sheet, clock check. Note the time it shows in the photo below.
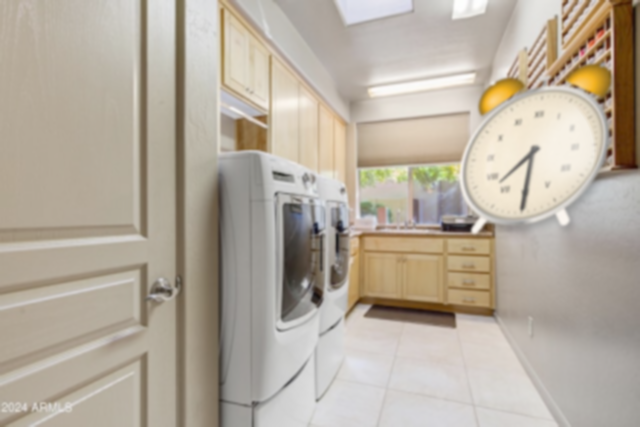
7:30
